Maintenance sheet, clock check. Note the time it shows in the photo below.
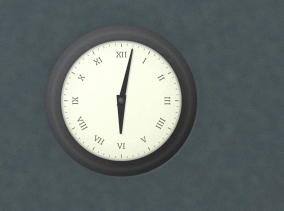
6:02
